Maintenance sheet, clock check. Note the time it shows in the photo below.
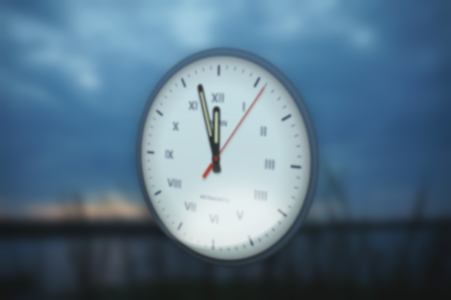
11:57:06
